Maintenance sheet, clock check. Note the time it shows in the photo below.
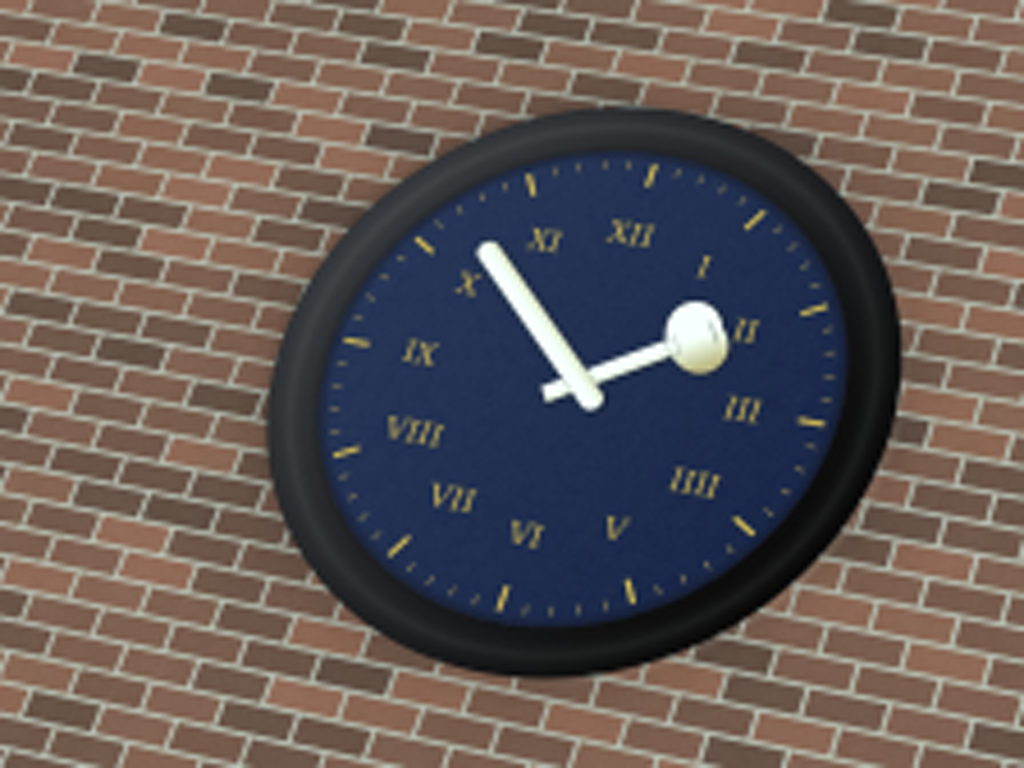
1:52
